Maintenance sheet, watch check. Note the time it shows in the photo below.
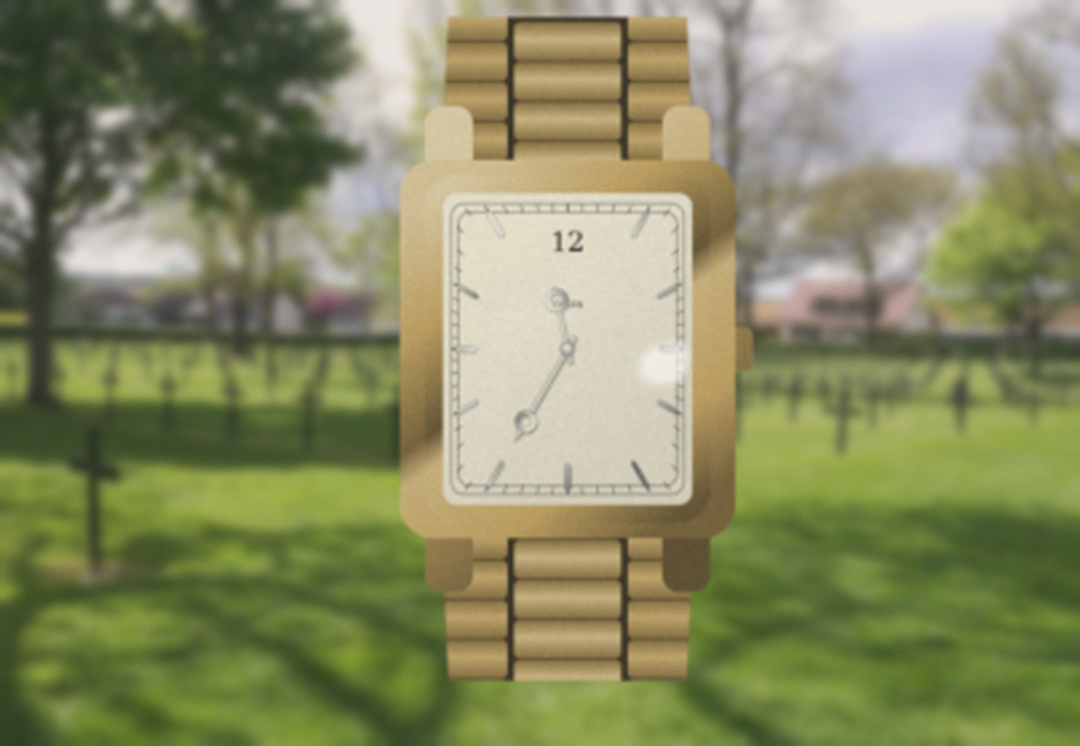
11:35
